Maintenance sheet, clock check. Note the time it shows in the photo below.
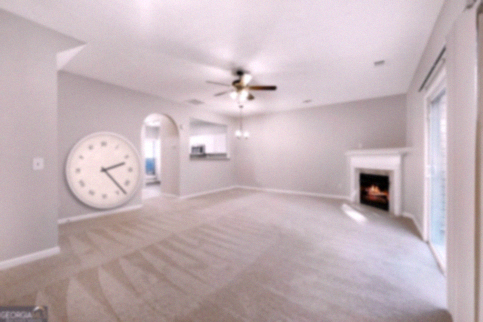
2:23
